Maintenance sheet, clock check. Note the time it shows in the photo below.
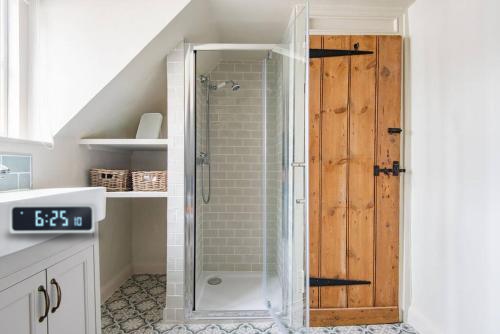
6:25
